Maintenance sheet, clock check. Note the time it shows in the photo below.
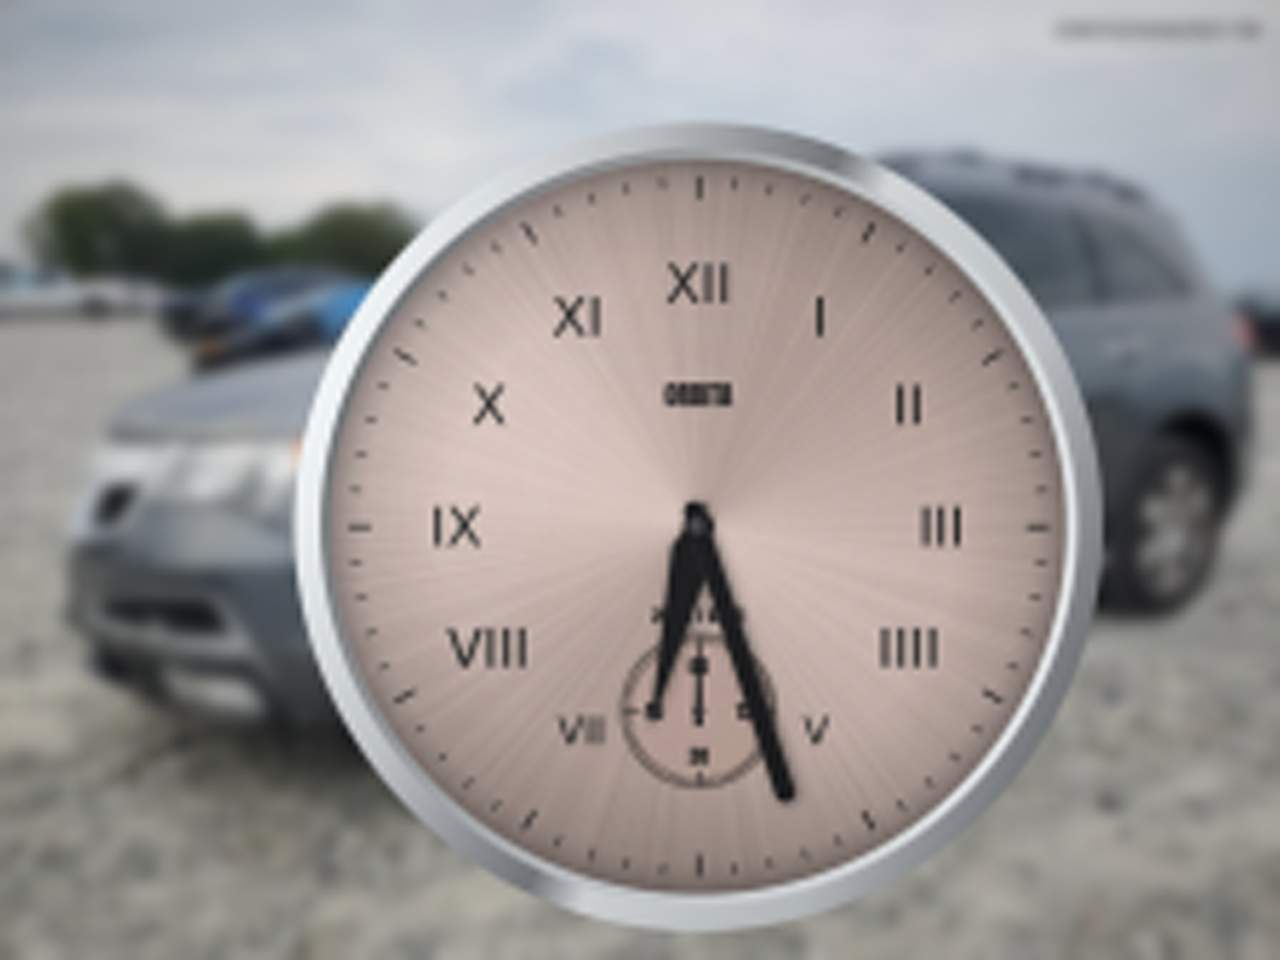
6:27
